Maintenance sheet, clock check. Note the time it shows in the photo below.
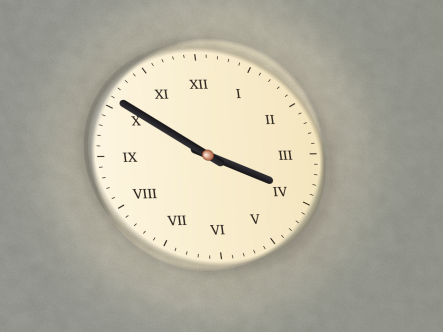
3:51
